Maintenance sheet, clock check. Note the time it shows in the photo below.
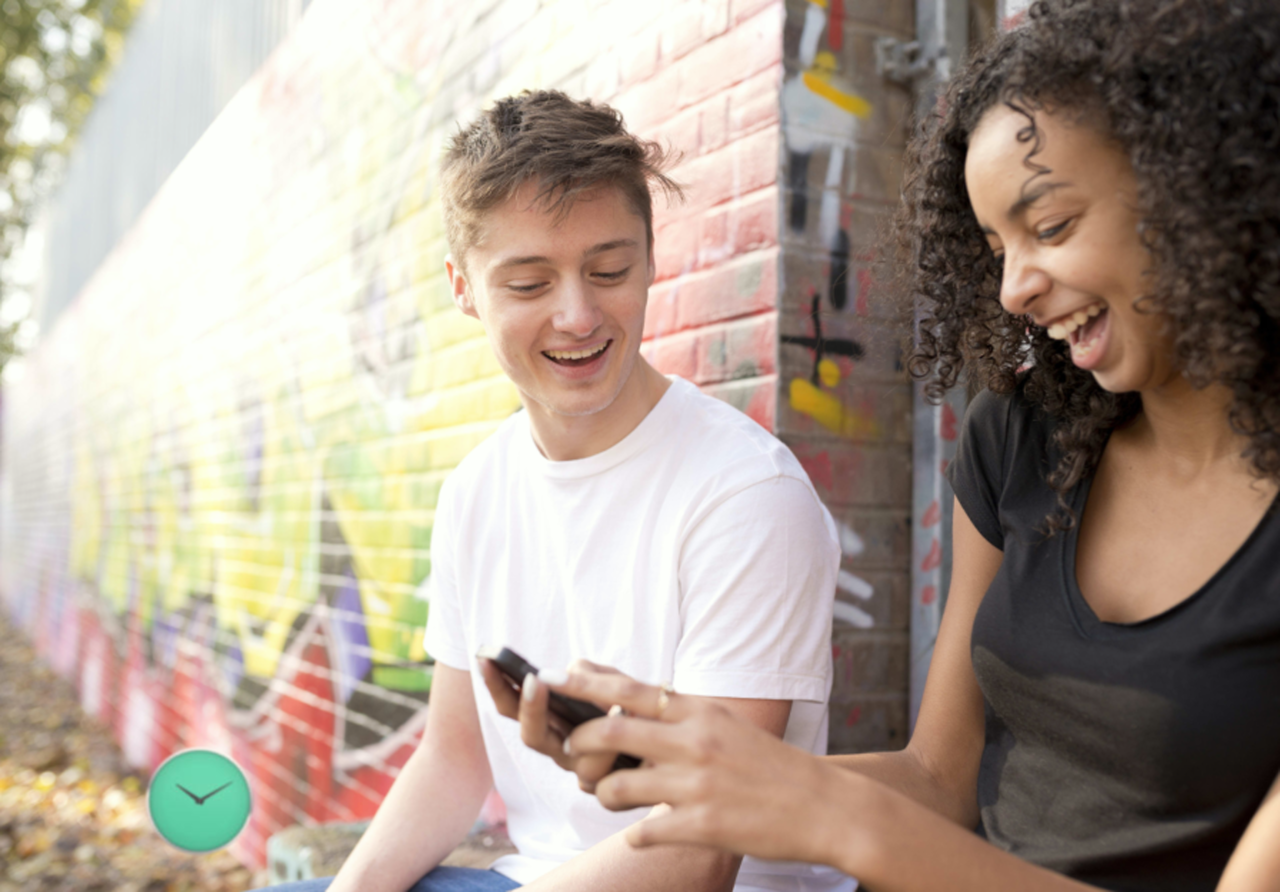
10:10
